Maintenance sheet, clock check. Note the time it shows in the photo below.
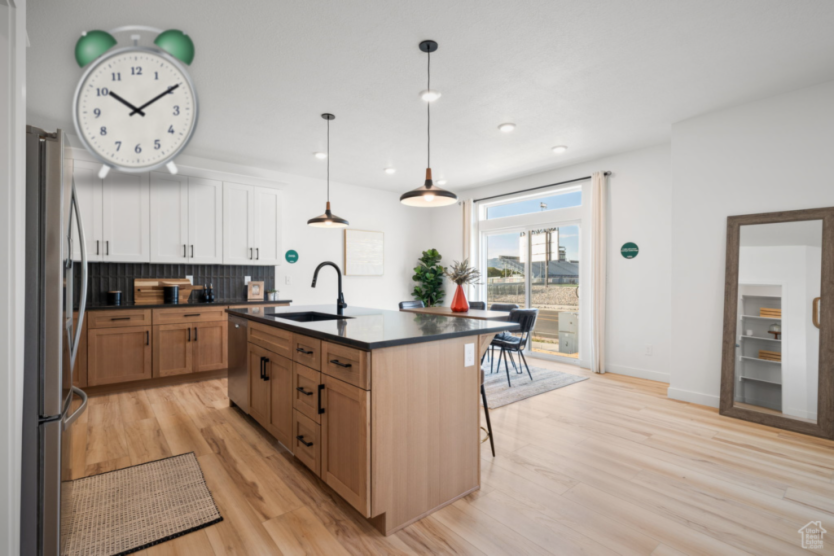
10:10
